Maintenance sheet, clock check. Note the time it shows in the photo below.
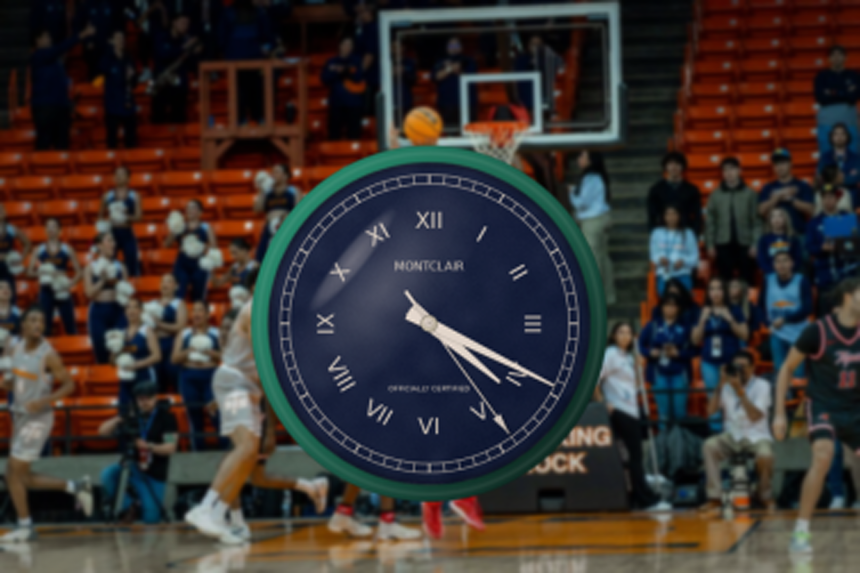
4:19:24
